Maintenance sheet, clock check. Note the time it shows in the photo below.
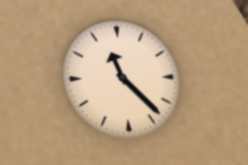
11:23
